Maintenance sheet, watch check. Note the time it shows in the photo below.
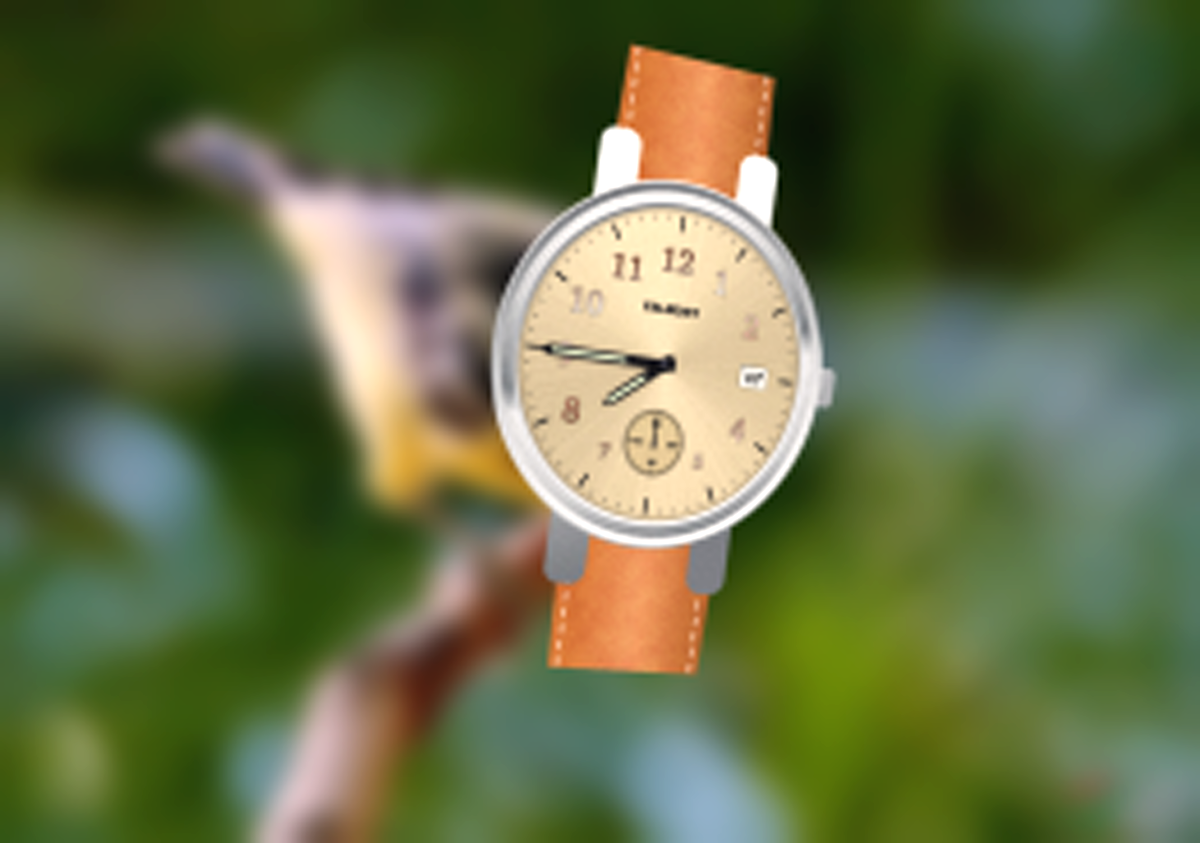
7:45
